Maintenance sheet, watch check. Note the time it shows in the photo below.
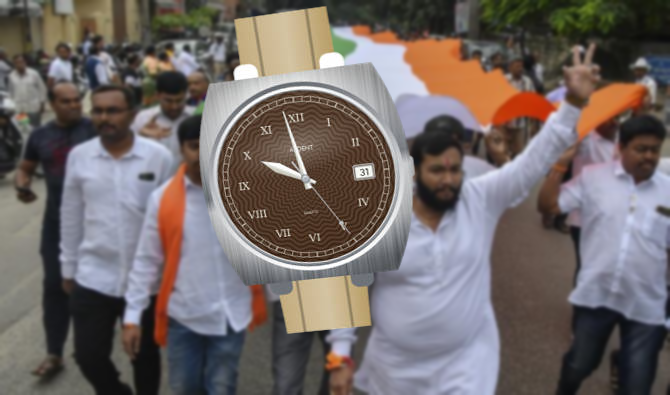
9:58:25
